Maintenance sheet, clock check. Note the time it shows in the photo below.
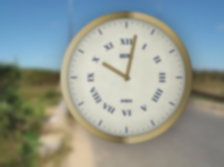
10:02
